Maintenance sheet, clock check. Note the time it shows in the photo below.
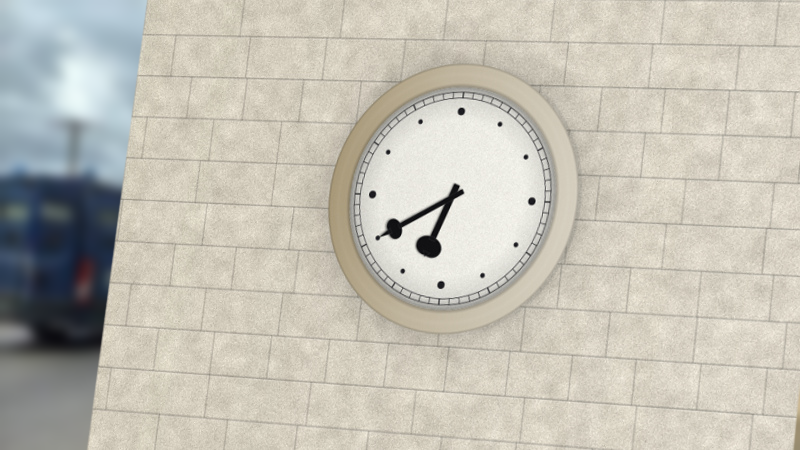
6:40
